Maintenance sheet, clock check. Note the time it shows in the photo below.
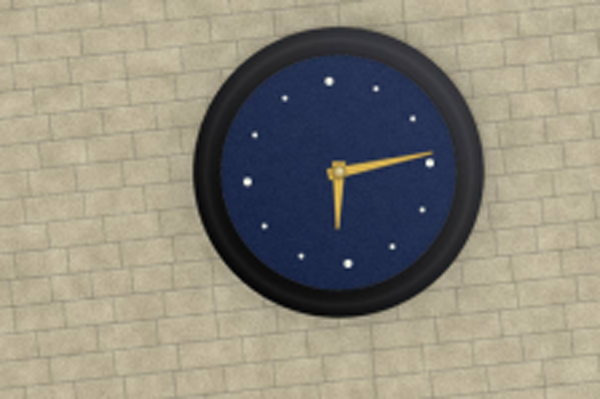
6:14
